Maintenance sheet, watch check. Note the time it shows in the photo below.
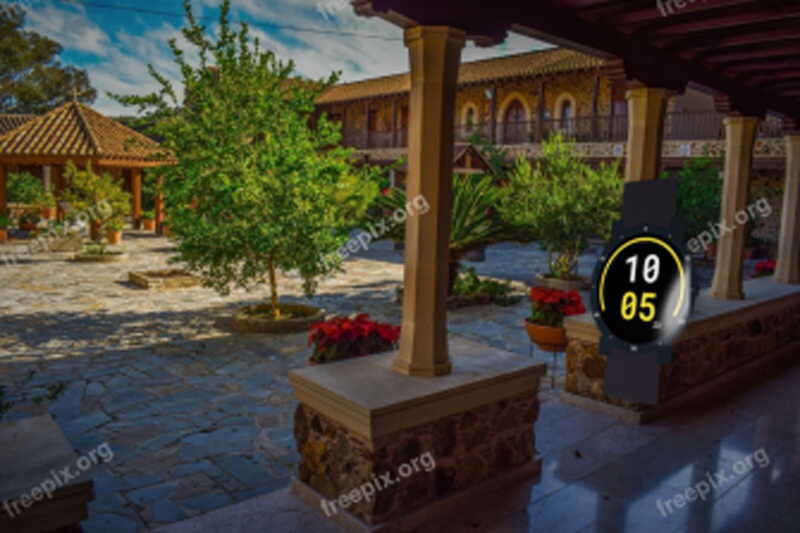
10:05
